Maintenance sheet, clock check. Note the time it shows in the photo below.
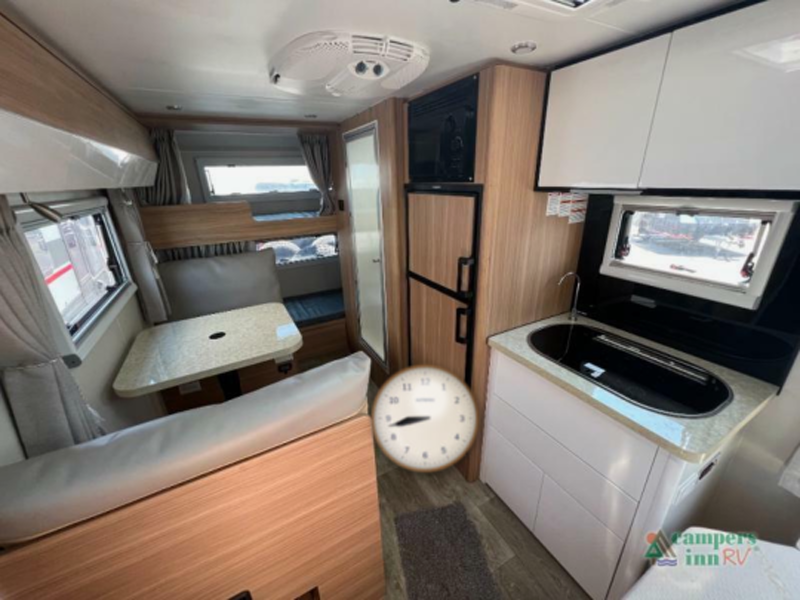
8:43
